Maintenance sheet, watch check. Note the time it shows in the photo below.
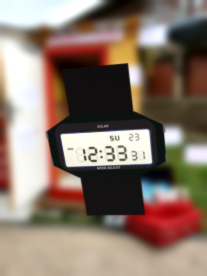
12:33:31
